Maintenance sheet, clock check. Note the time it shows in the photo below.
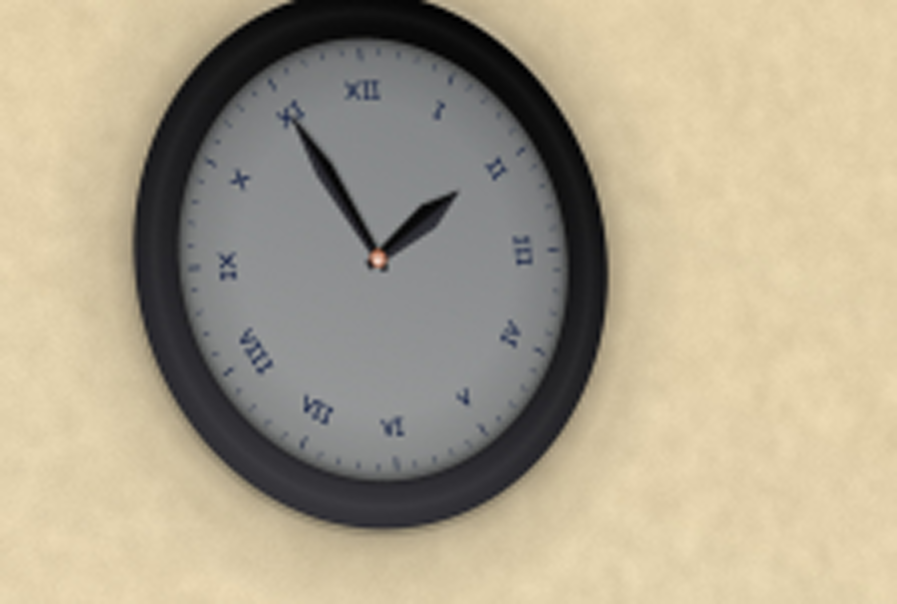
1:55
